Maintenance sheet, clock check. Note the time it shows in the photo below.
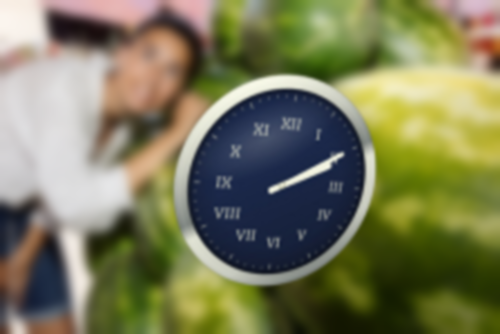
2:10
